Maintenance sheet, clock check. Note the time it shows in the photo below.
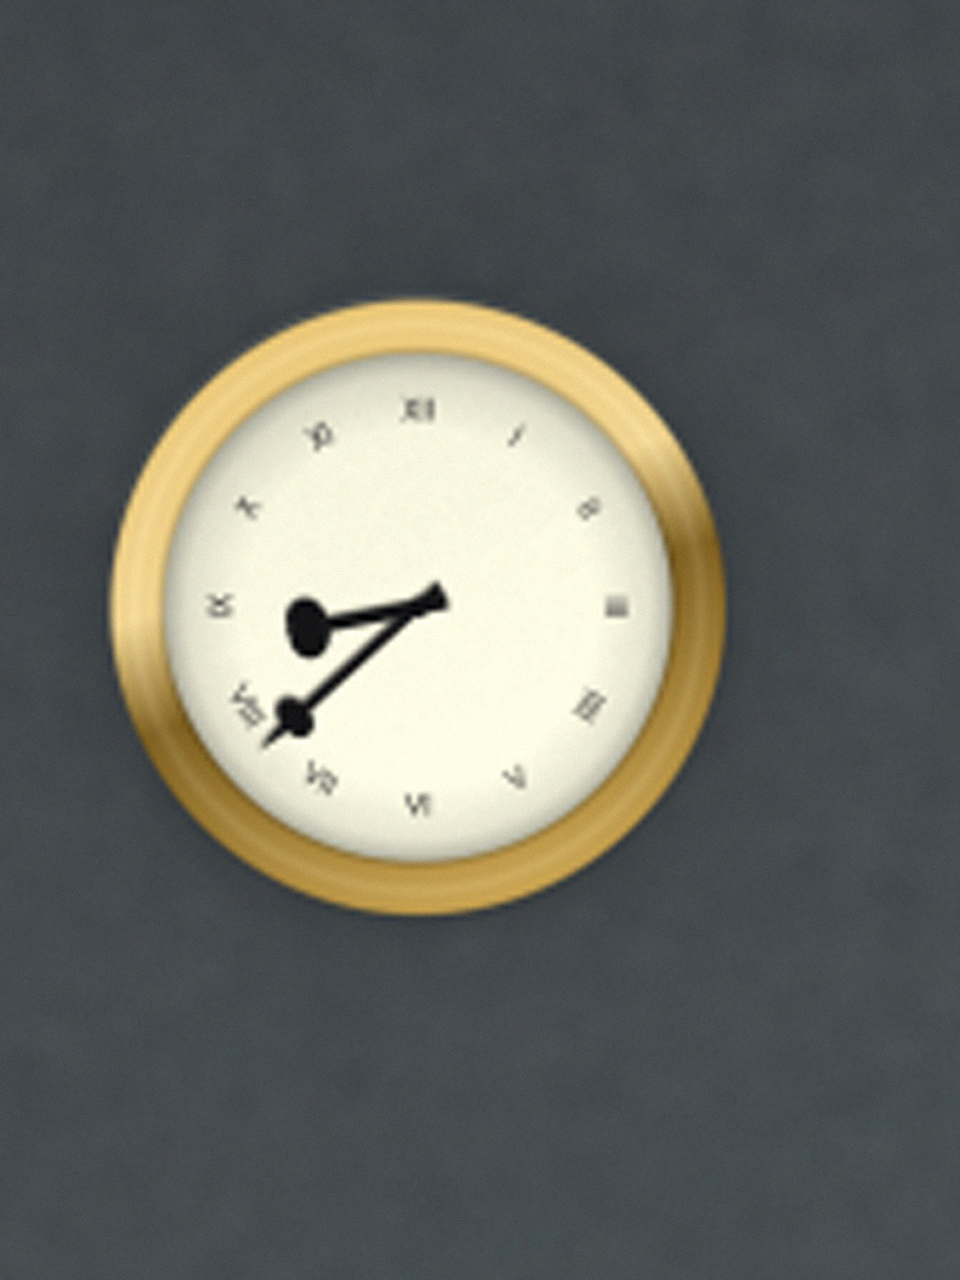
8:38
